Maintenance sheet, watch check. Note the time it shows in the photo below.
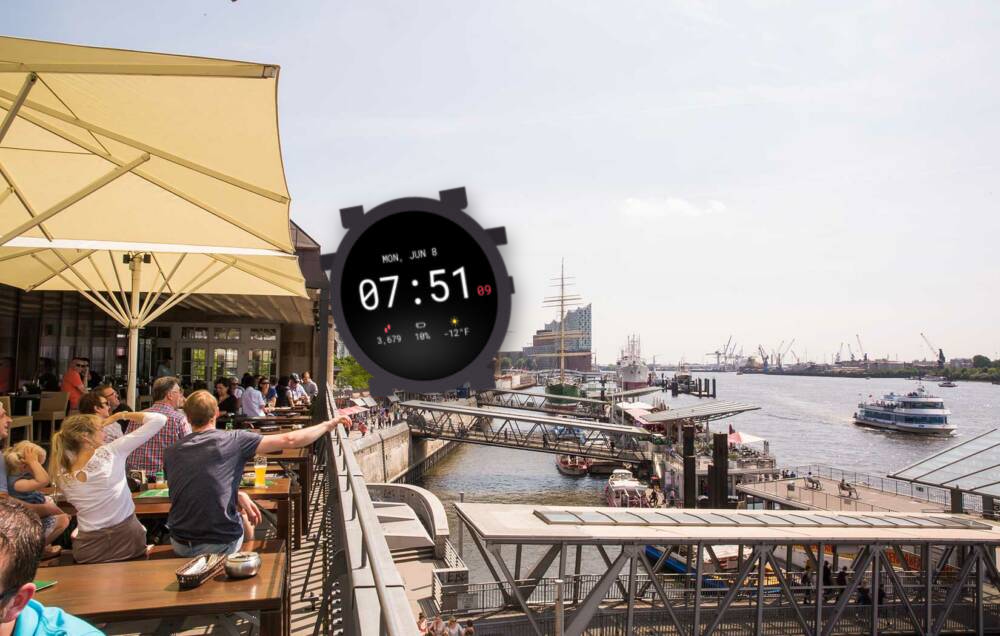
7:51:09
